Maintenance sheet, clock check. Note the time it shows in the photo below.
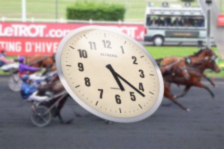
5:22
